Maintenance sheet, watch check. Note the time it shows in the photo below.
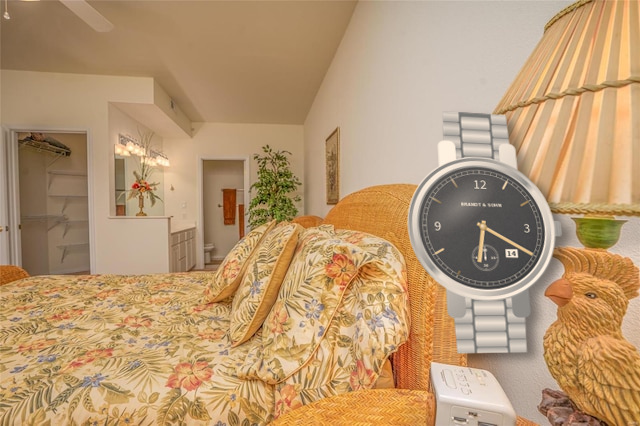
6:20
